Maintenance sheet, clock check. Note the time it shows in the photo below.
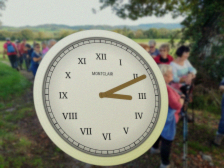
3:11
